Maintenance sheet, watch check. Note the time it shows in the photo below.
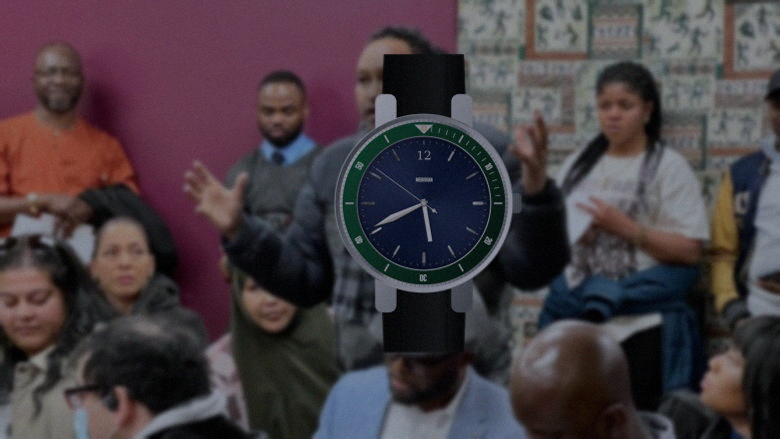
5:40:51
